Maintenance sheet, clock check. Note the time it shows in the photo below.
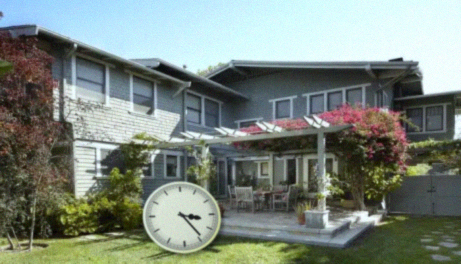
3:24
